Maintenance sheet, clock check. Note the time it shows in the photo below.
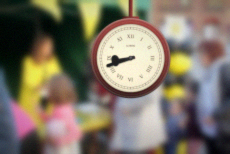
8:42
